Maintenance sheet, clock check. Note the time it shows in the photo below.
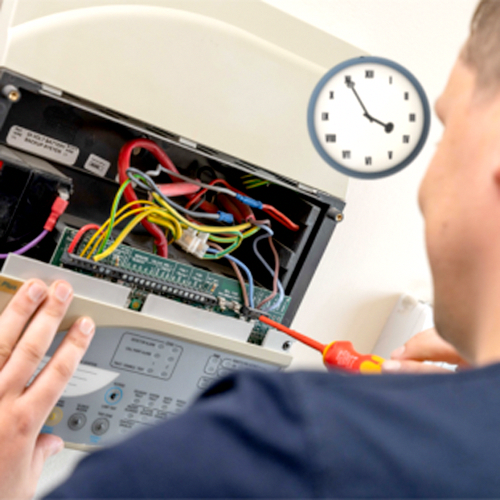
3:55
